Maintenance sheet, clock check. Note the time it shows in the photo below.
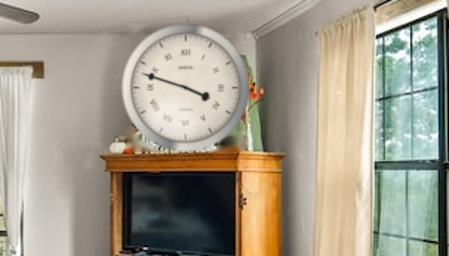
3:48
